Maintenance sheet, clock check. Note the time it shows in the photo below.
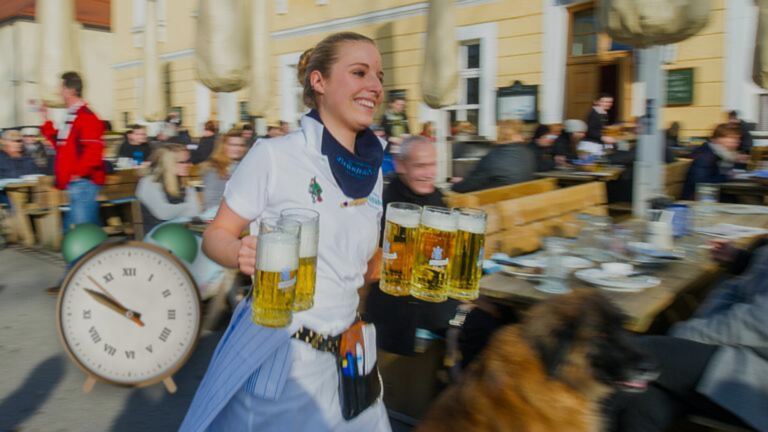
9:49:52
